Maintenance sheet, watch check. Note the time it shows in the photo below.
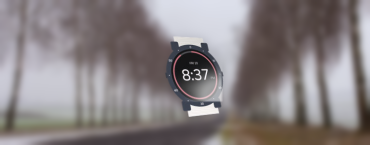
8:37
